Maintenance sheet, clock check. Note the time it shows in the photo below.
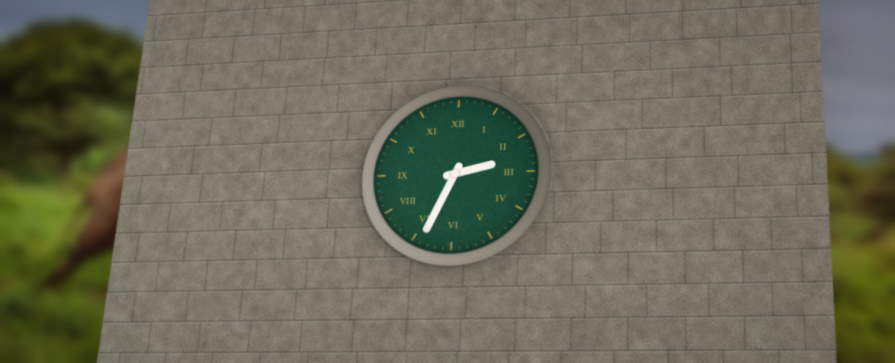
2:34
